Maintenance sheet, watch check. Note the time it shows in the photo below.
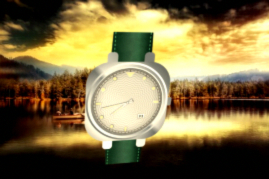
7:43
